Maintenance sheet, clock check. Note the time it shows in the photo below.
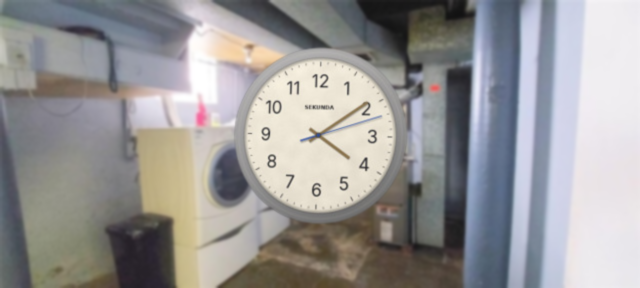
4:09:12
